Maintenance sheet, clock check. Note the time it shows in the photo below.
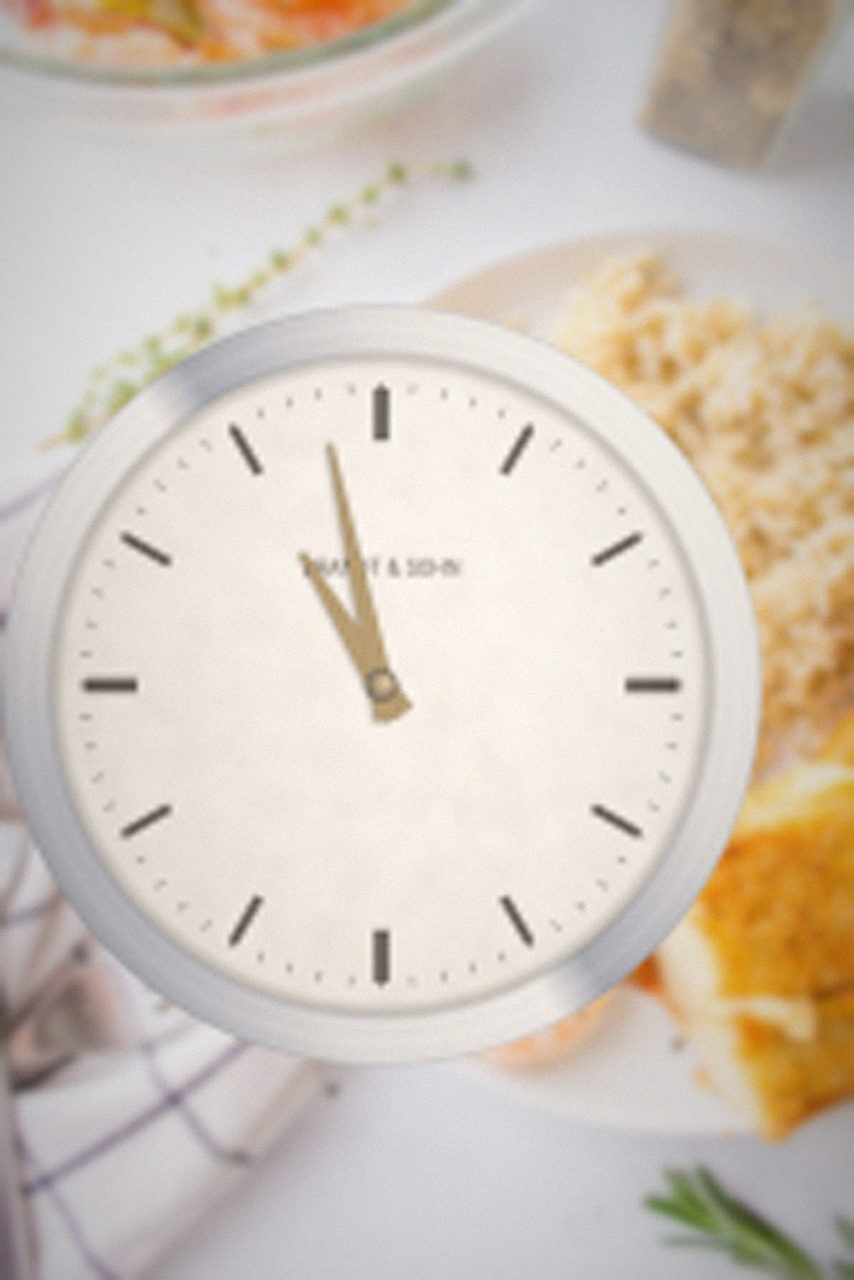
10:58
